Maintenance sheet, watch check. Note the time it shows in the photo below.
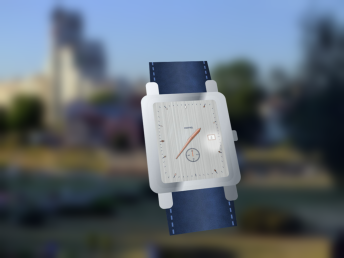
1:37
